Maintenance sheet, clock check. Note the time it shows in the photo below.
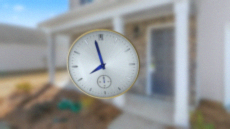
7:58
